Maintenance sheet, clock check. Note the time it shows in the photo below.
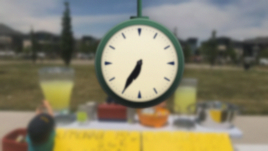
6:35
